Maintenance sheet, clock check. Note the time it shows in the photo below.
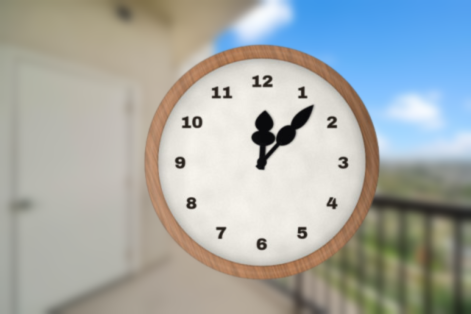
12:07
